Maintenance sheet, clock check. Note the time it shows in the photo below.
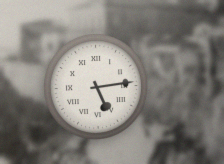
5:14
